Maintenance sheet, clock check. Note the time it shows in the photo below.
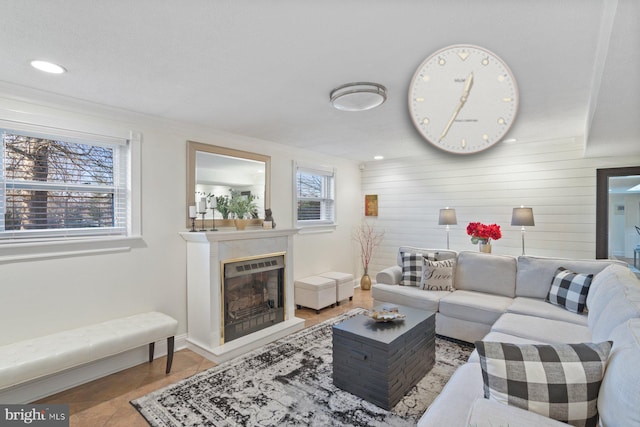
12:35
